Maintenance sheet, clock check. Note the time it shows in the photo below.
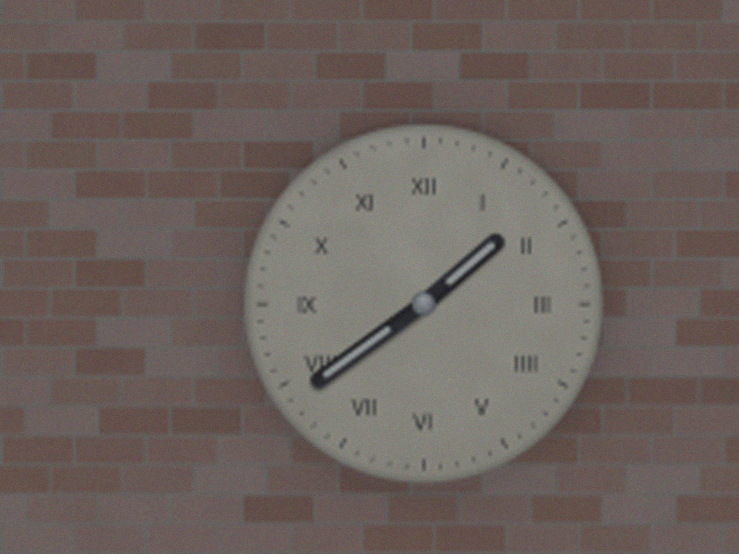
1:39
